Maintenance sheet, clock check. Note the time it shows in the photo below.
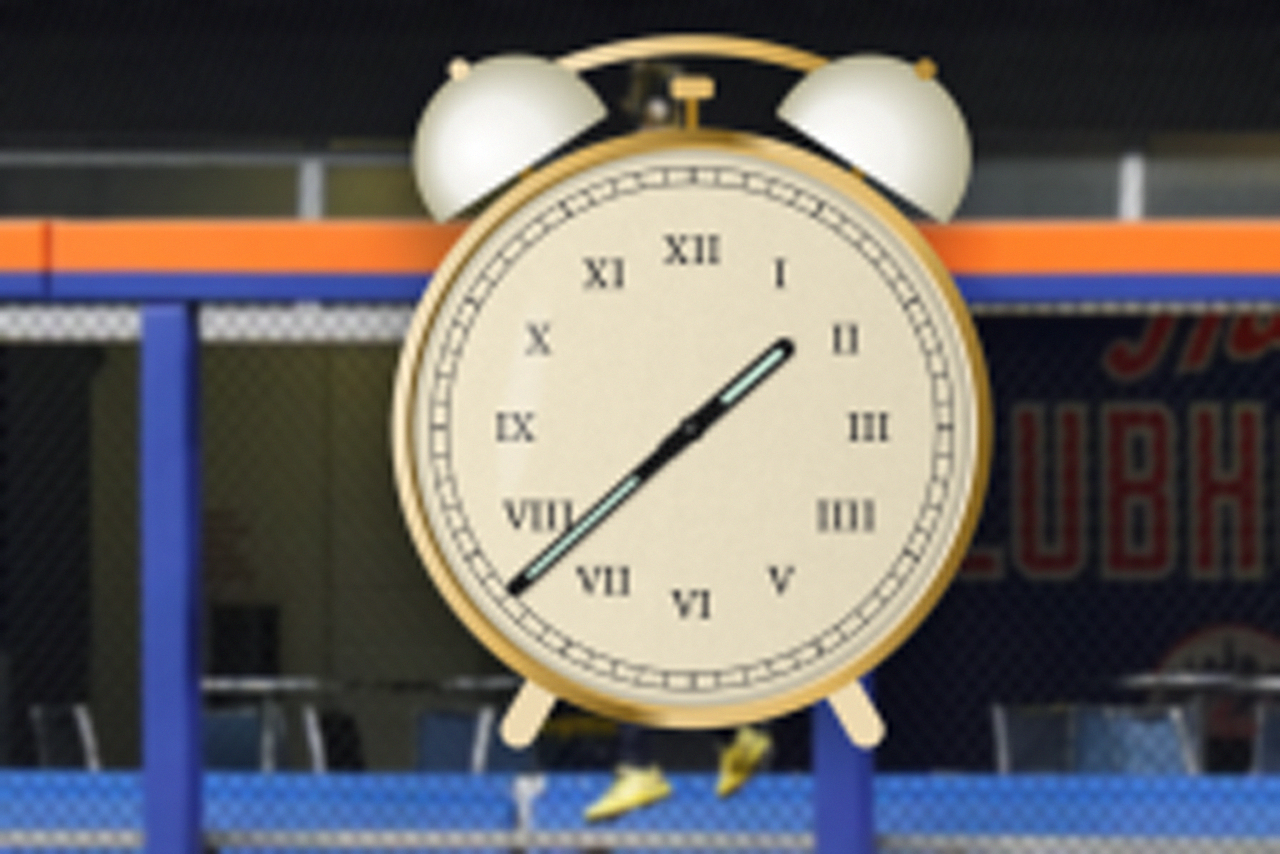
1:38
